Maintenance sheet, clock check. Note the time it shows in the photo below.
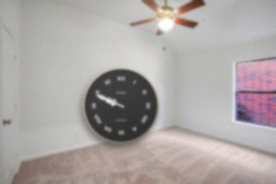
9:49
